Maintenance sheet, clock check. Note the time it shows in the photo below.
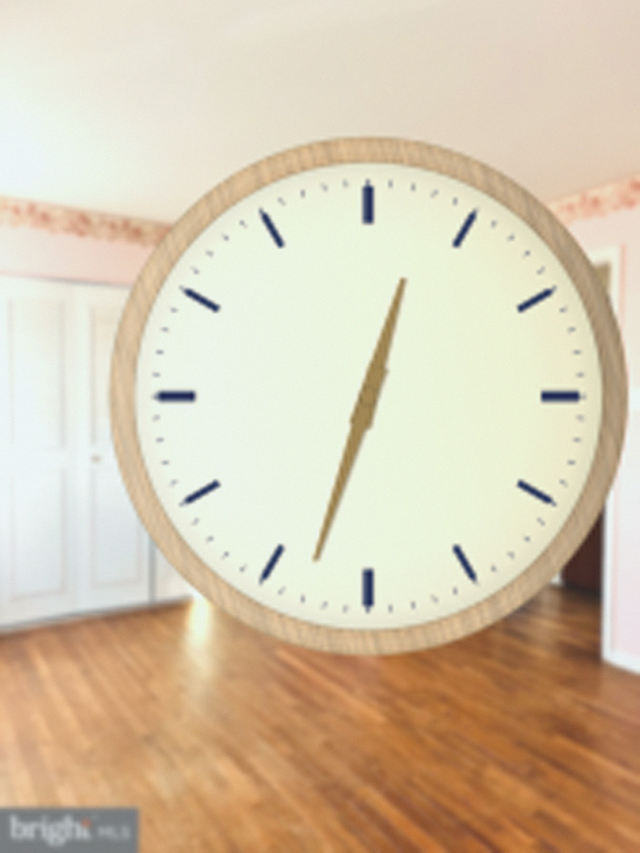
12:33
